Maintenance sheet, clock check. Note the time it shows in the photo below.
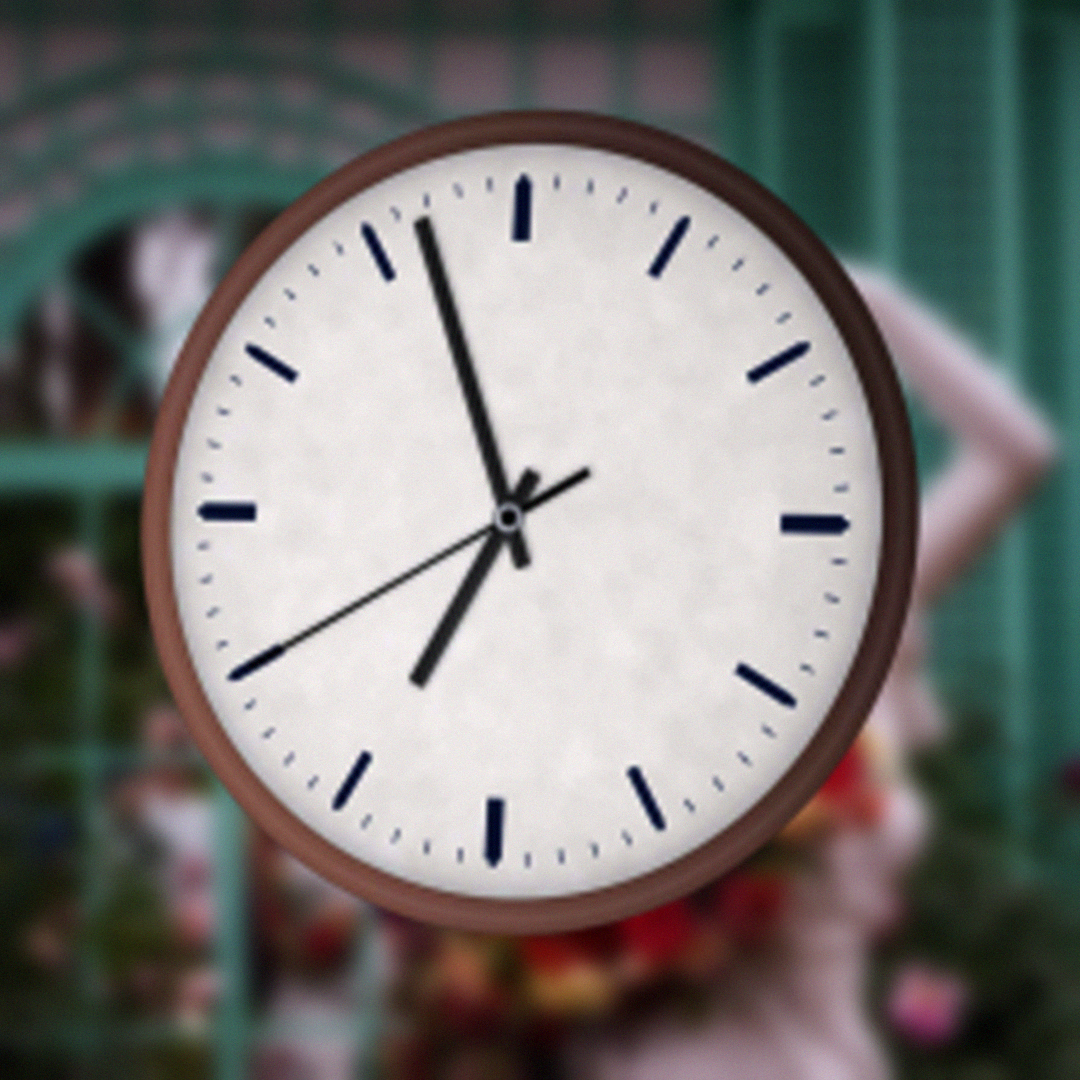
6:56:40
